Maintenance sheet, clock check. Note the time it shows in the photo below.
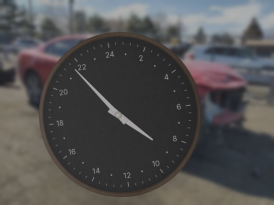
8:54
